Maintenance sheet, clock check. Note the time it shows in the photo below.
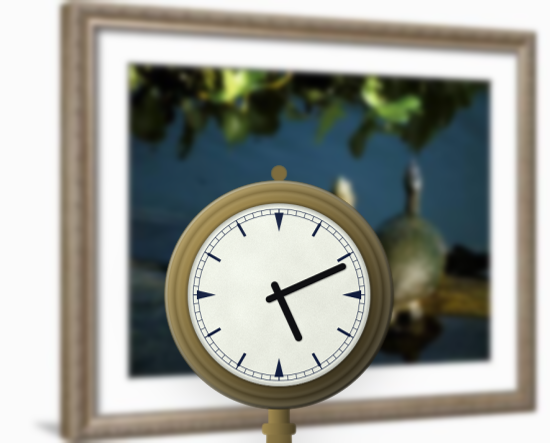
5:11
